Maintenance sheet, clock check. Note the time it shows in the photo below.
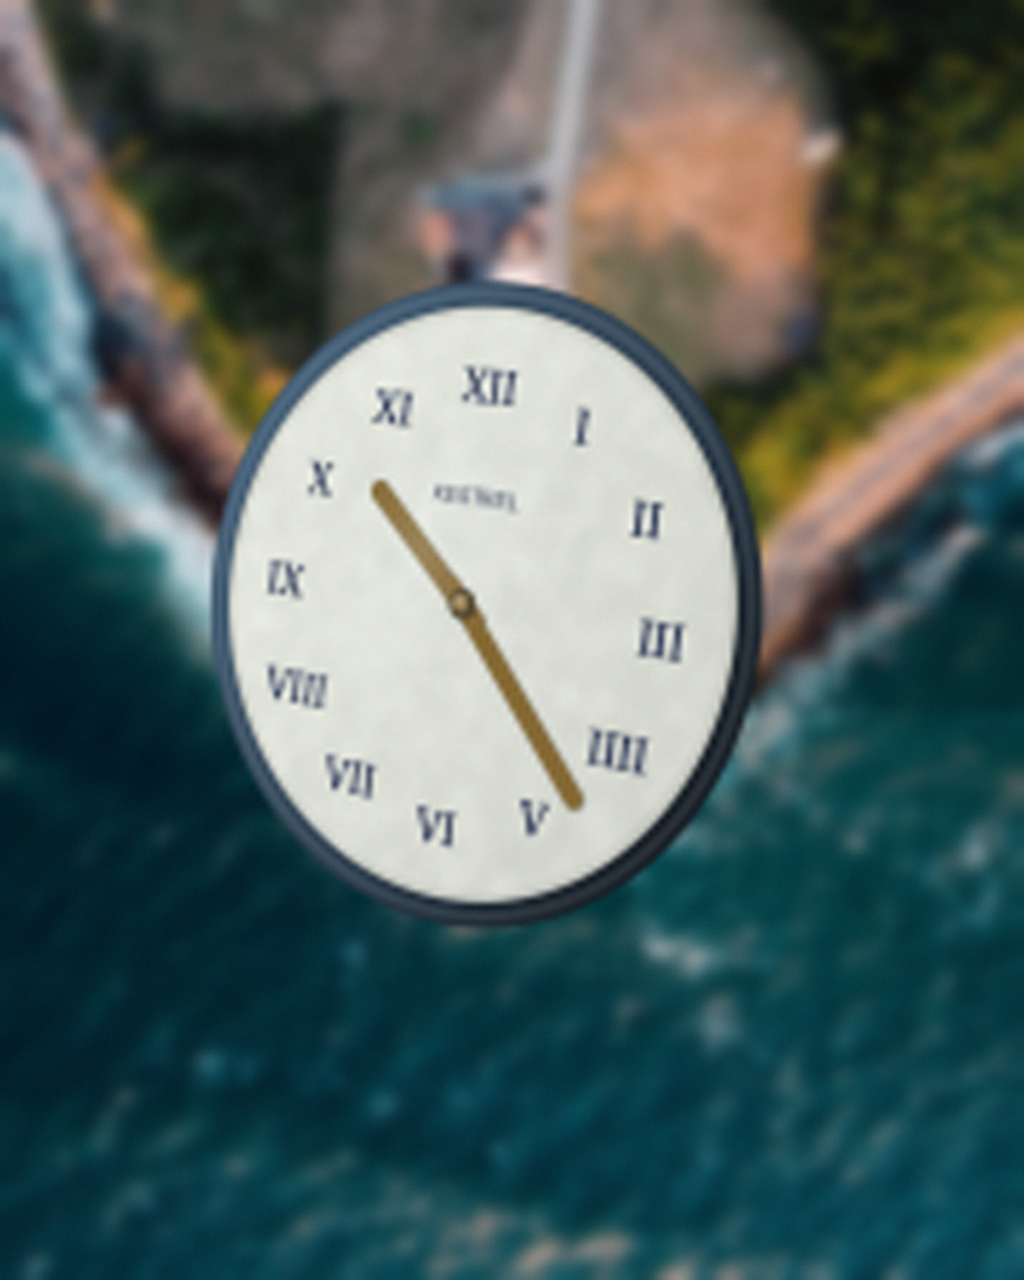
10:23
